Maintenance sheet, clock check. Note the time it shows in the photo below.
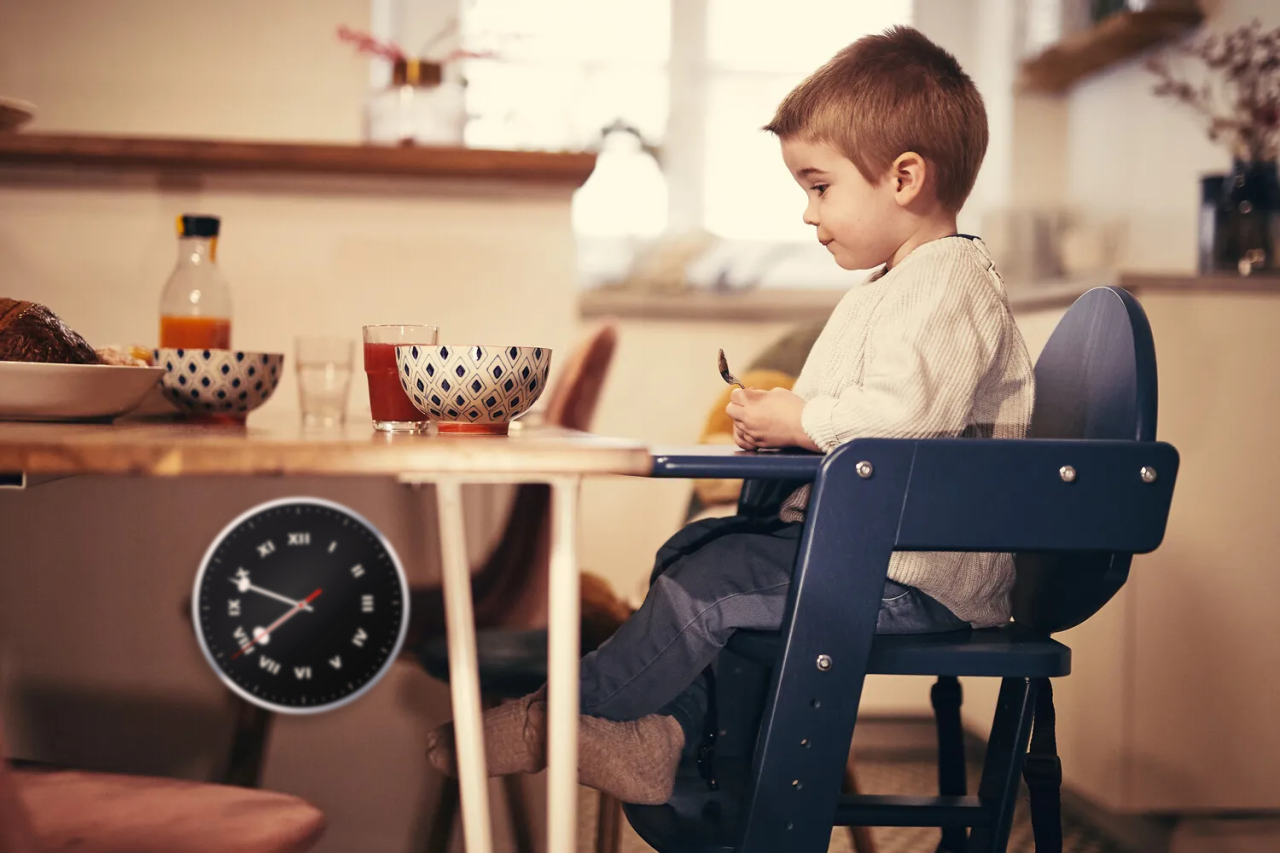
7:48:39
